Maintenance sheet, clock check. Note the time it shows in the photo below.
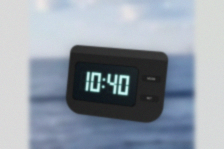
10:40
